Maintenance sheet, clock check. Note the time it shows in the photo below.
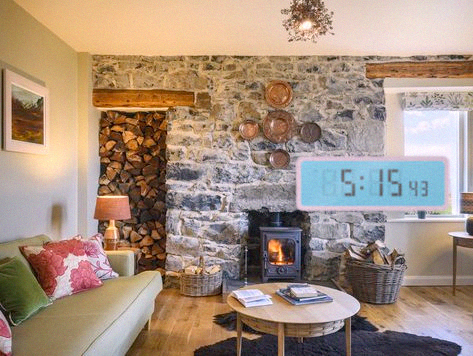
5:15:43
